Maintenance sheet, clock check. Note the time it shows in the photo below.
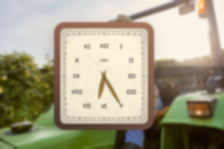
6:25
